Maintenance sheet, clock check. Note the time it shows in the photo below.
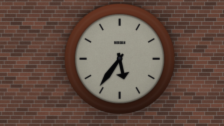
5:36
